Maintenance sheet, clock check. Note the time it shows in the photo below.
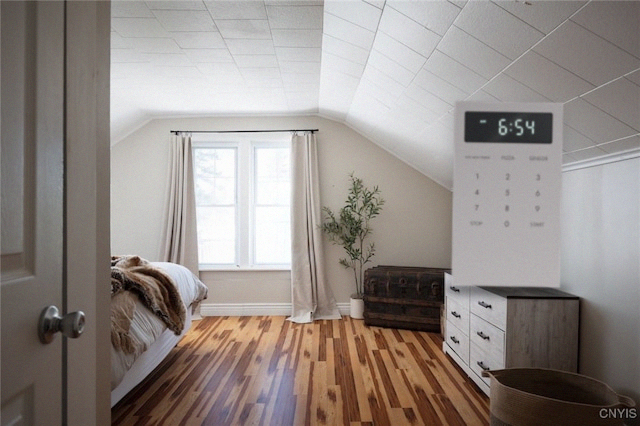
6:54
